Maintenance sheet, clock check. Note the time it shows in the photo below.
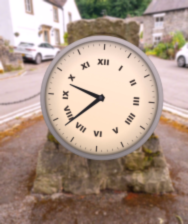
9:38
